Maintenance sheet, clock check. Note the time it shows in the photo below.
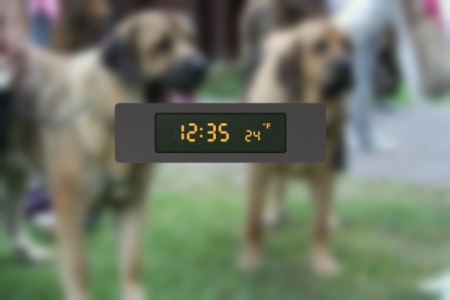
12:35
